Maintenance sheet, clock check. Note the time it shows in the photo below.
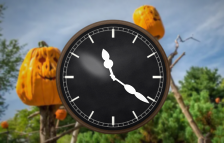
11:21
